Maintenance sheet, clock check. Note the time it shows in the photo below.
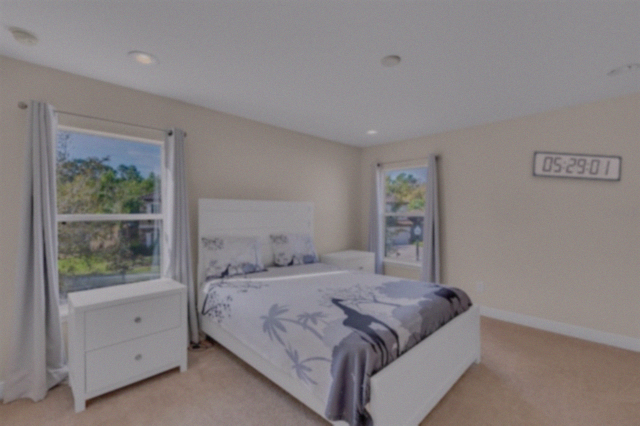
5:29:01
